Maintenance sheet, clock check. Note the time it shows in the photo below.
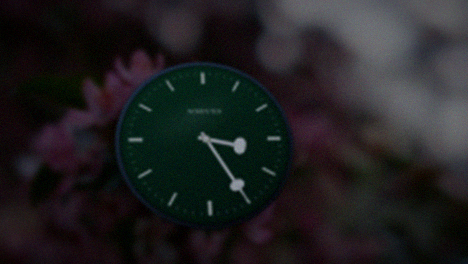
3:25
